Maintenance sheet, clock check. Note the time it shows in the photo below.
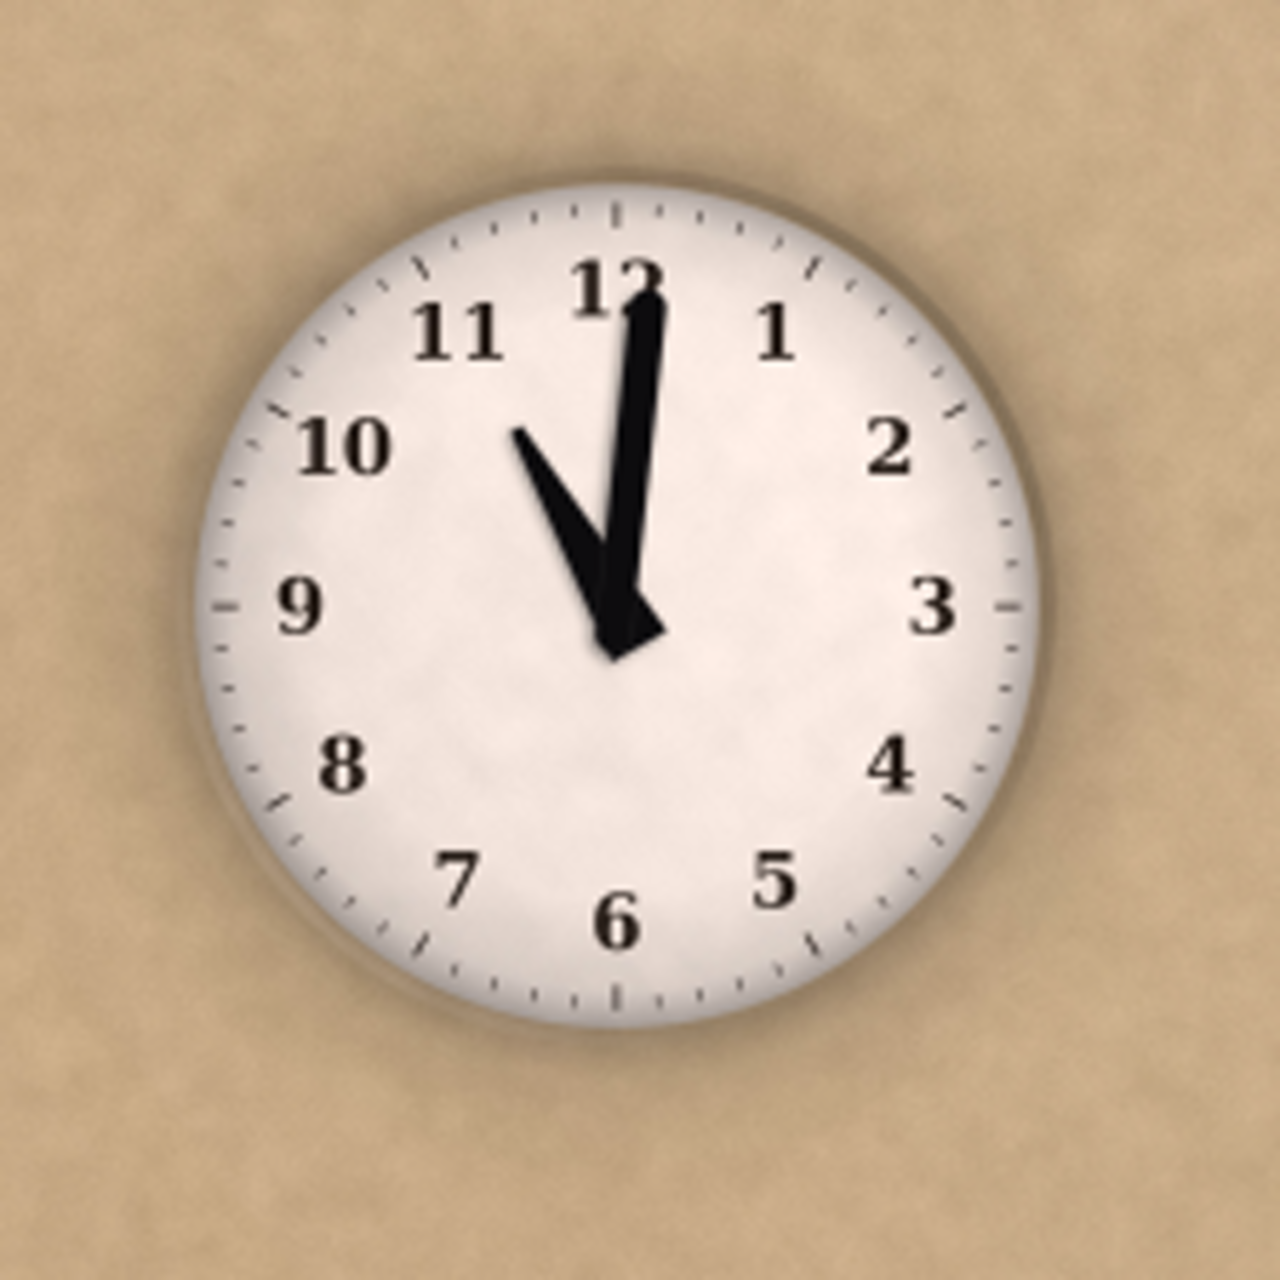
11:01
